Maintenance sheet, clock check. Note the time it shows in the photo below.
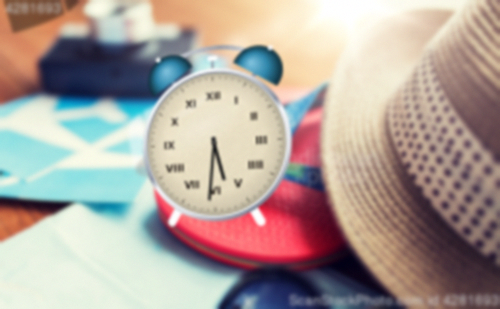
5:31
